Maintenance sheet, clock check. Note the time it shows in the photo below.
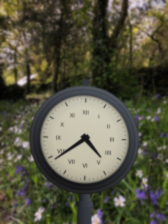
4:39
